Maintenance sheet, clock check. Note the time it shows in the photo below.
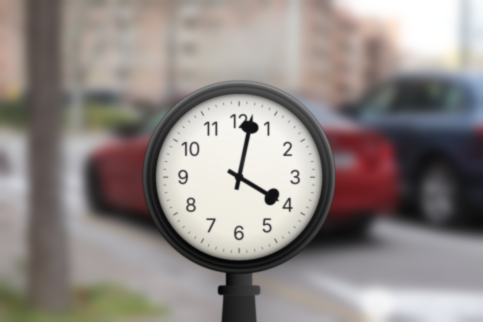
4:02
